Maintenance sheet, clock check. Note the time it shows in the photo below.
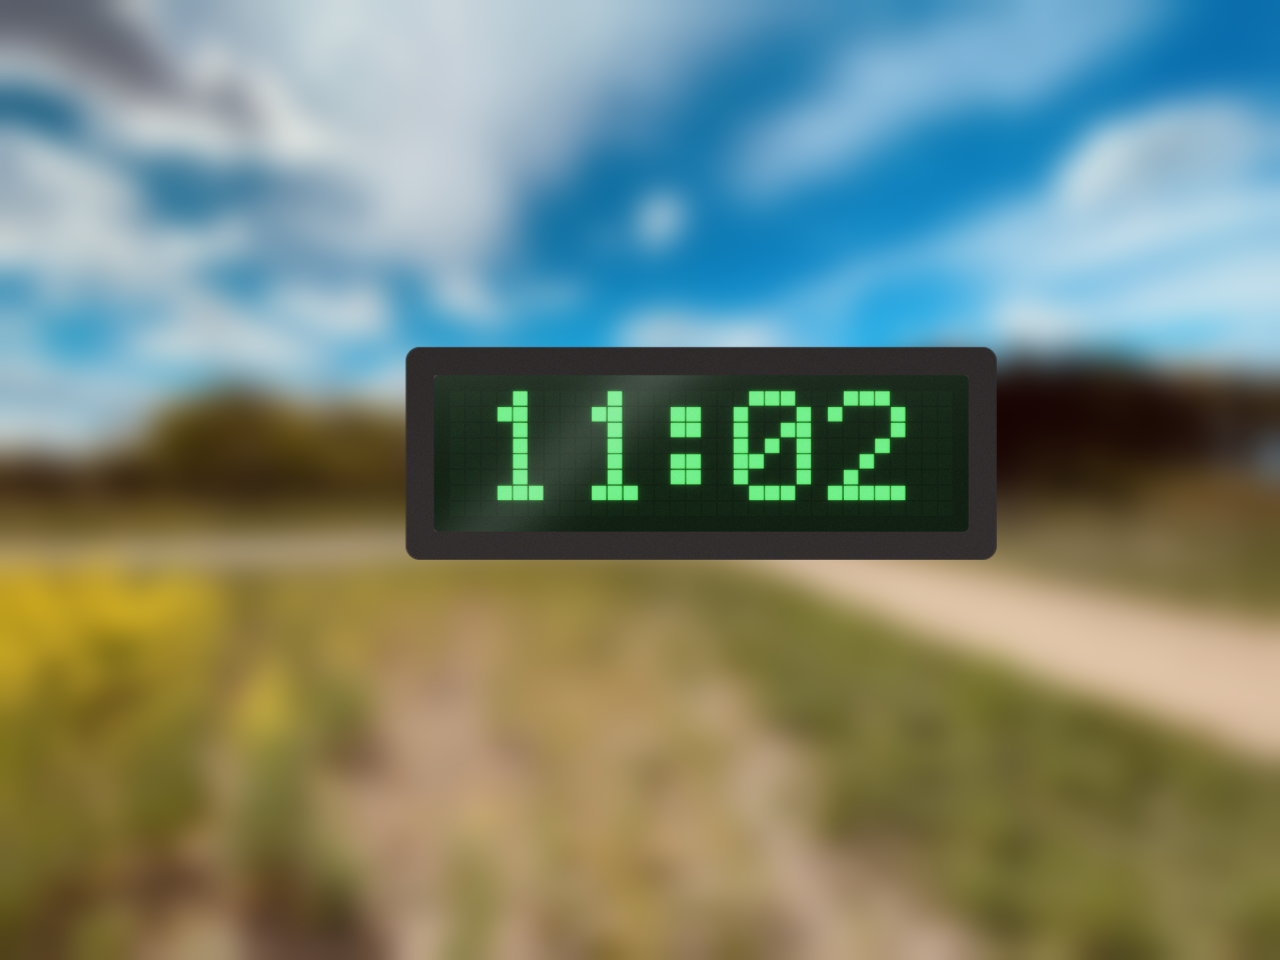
11:02
